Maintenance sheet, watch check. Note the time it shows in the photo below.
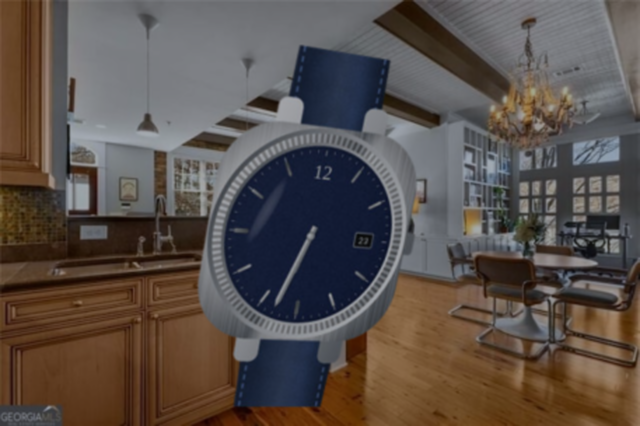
6:33
